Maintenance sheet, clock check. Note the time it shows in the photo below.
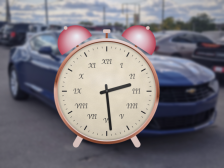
2:29
